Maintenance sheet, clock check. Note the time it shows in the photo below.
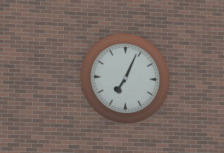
7:04
